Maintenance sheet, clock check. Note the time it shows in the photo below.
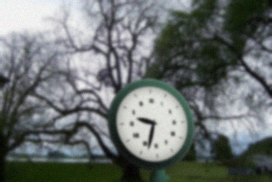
9:33
